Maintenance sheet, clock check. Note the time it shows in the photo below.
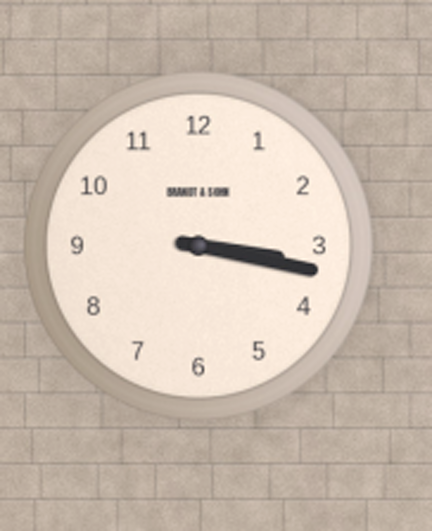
3:17
